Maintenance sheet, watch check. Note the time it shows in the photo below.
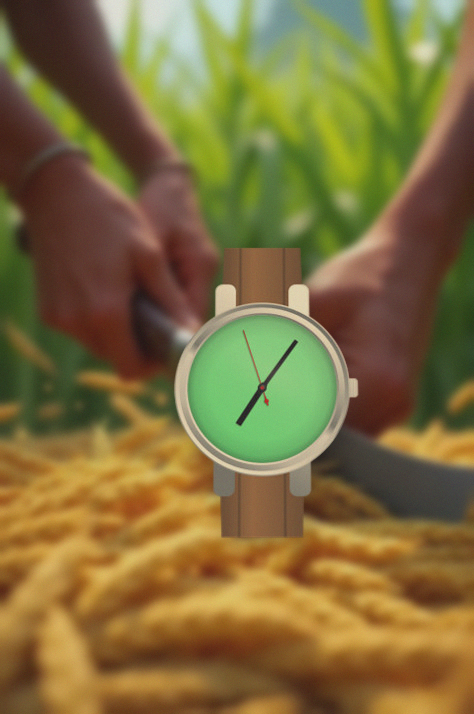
7:05:57
